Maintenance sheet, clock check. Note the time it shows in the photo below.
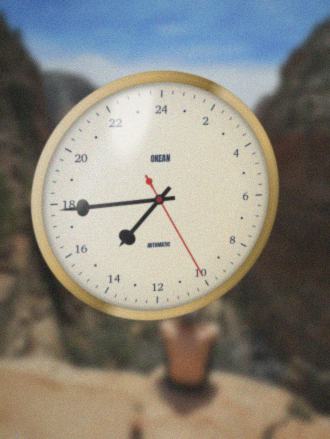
14:44:25
